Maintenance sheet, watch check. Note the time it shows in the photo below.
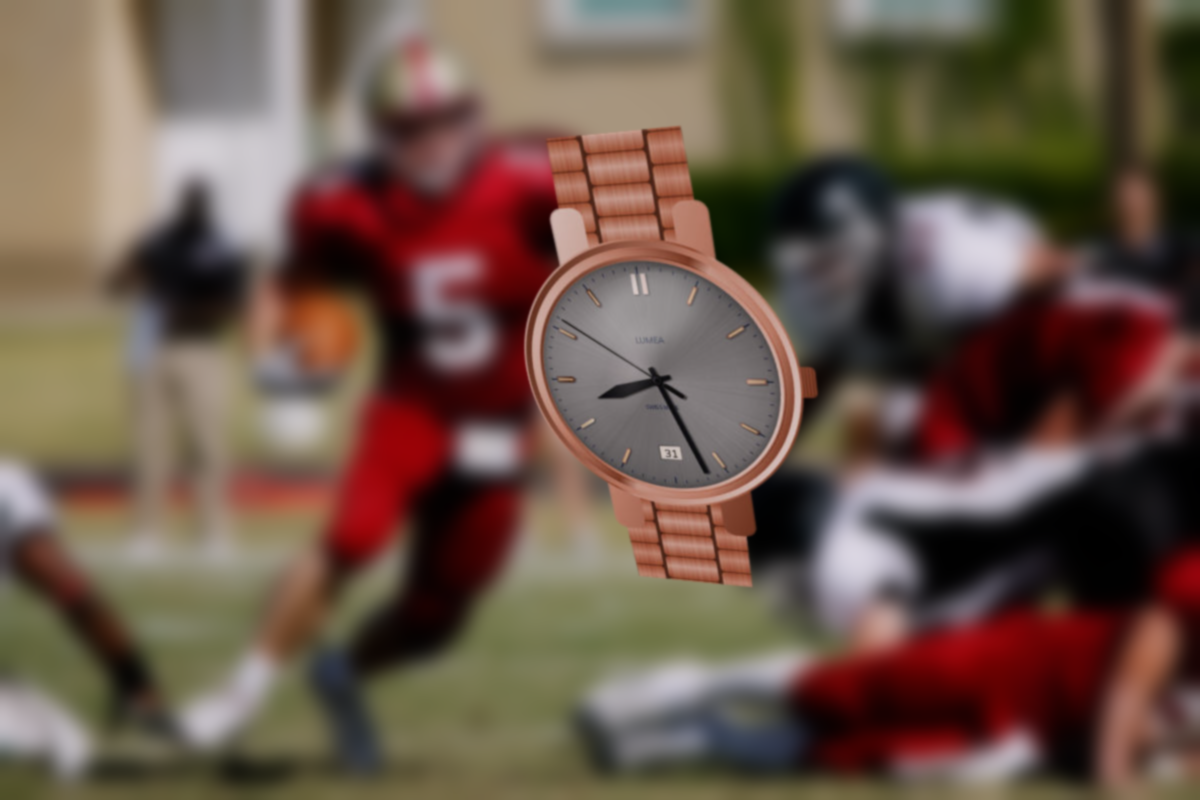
8:26:51
